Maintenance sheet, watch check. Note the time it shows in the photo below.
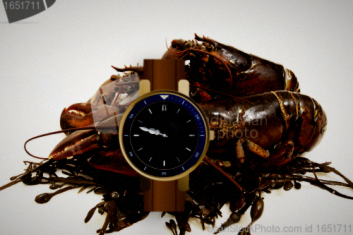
9:48
